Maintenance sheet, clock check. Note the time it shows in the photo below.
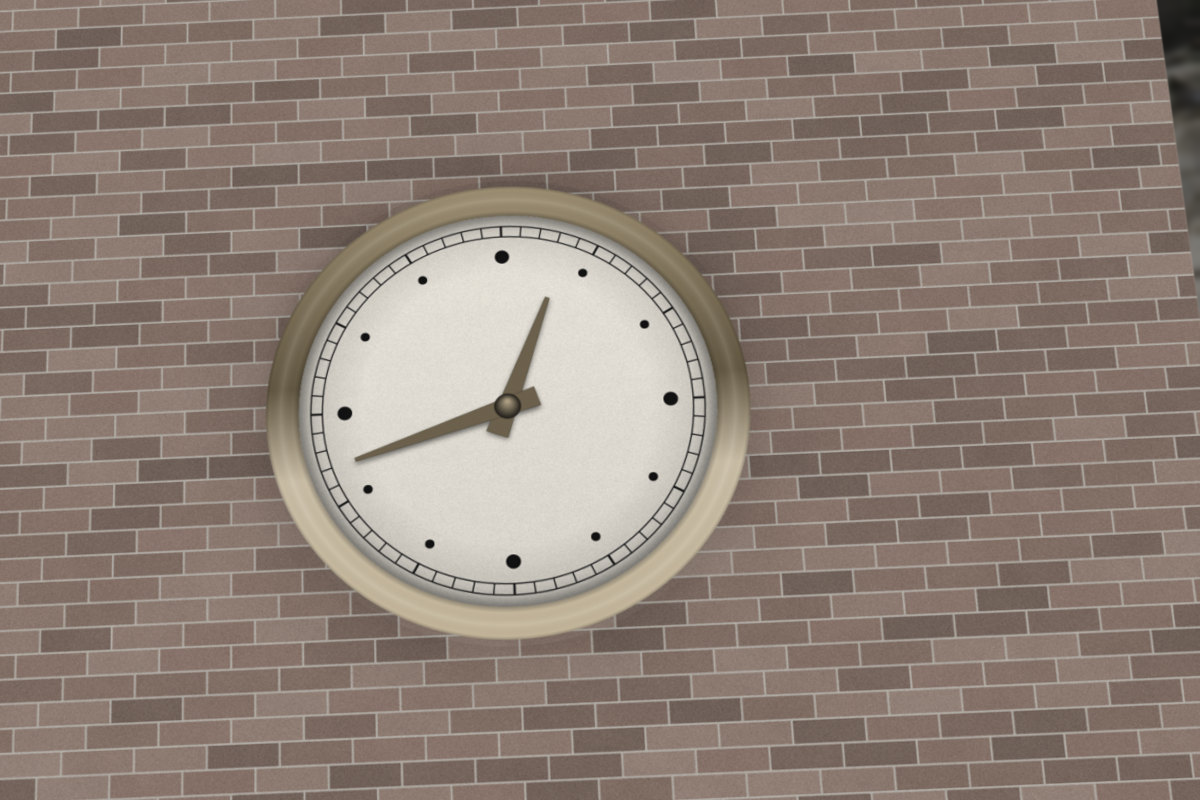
12:42
